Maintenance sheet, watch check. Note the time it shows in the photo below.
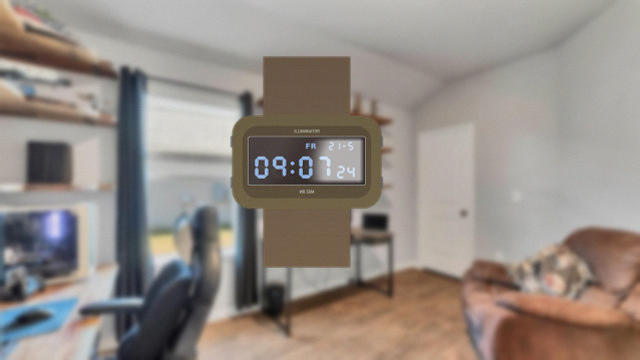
9:07:24
